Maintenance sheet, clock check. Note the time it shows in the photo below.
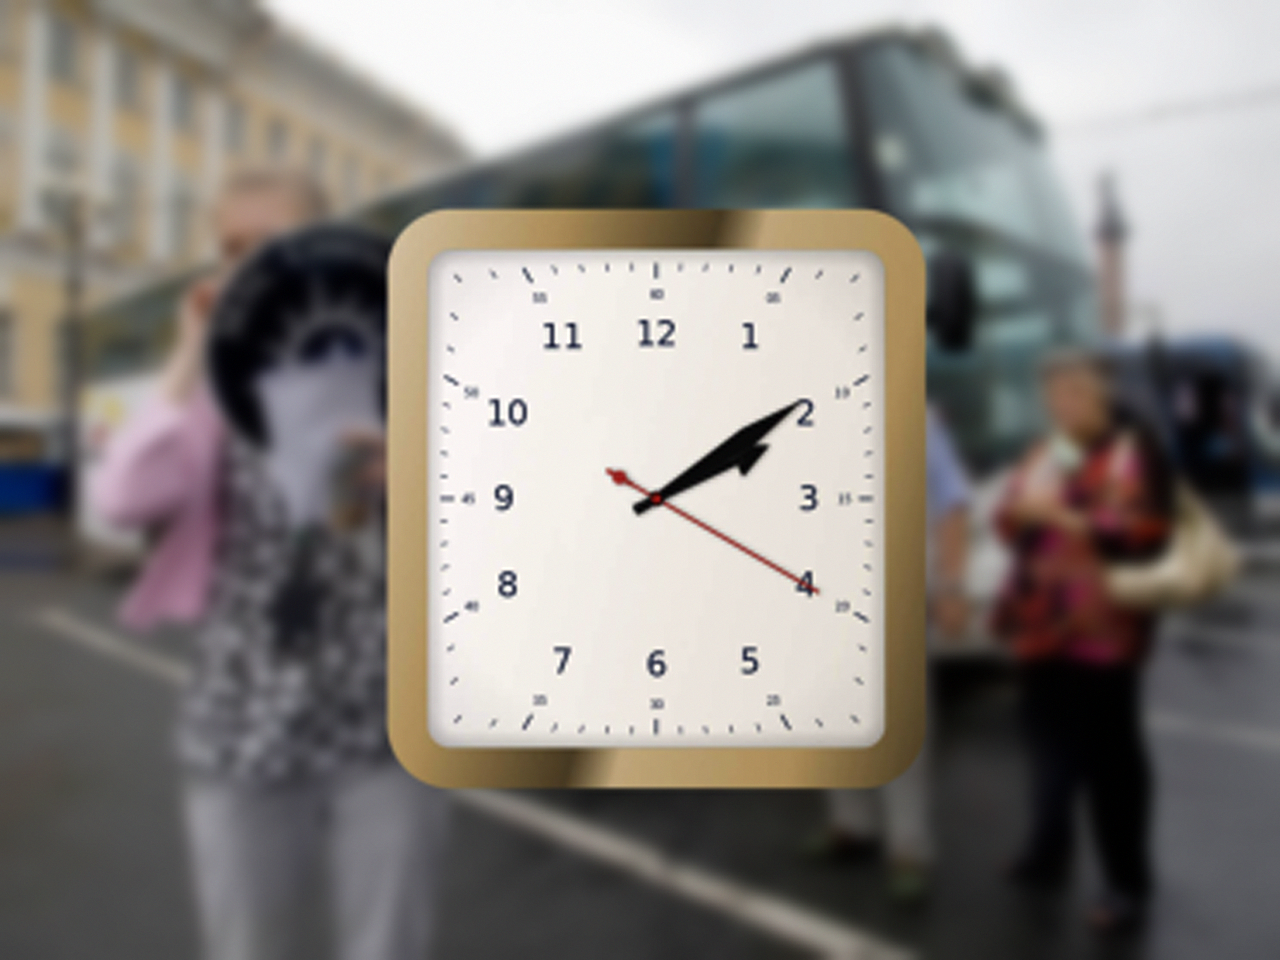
2:09:20
